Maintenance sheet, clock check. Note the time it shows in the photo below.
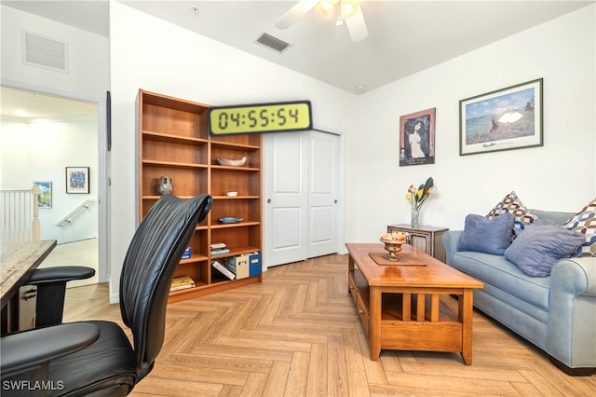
4:55:54
